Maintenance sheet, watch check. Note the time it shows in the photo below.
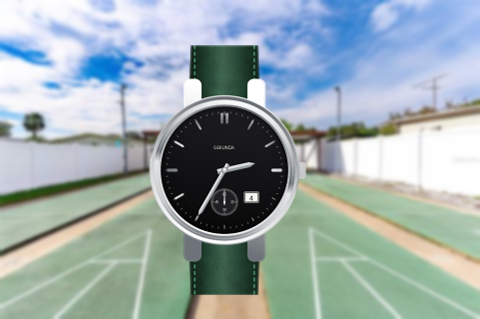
2:35
